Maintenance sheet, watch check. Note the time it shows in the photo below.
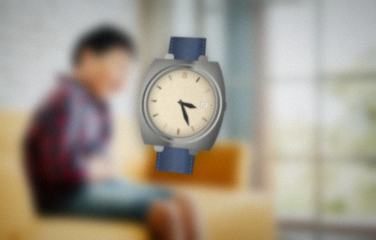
3:26
